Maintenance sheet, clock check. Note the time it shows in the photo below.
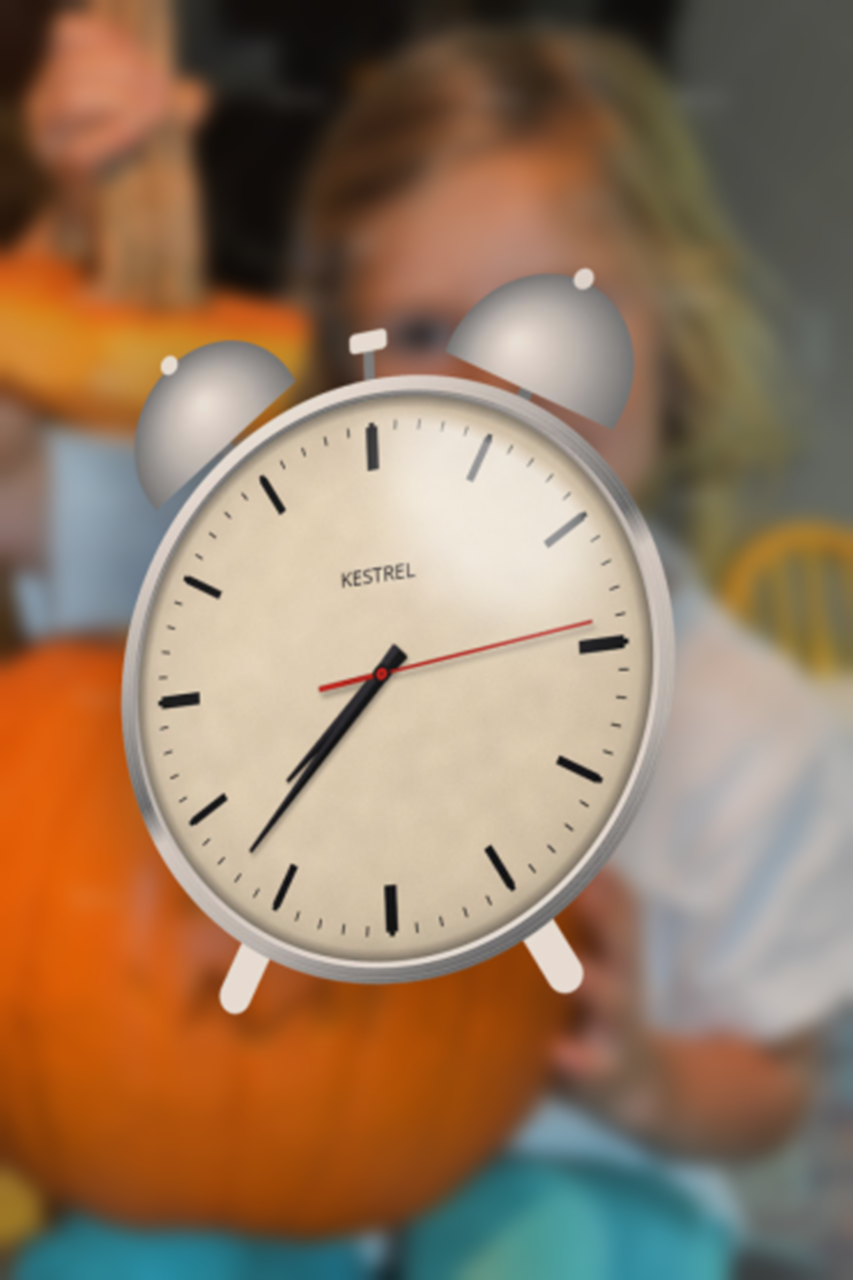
7:37:14
